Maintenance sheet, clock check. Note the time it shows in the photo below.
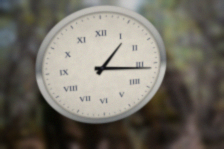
1:16
